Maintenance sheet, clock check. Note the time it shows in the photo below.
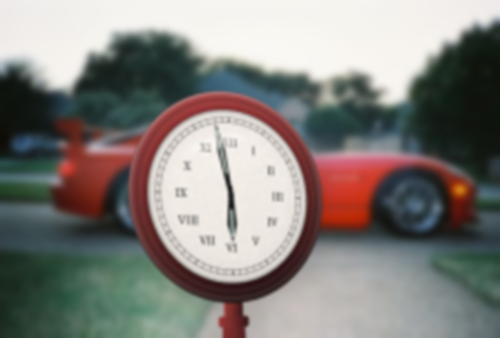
5:58
